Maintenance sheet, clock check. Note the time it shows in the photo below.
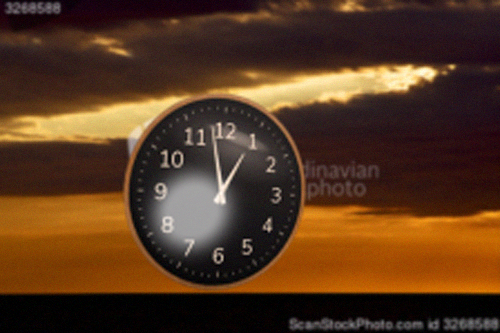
12:58
